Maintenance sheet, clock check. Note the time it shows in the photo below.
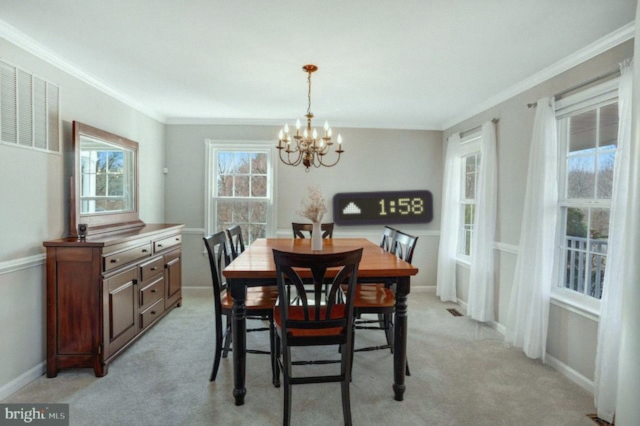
1:58
